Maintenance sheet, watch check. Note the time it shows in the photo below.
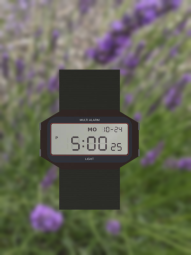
5:00:25
